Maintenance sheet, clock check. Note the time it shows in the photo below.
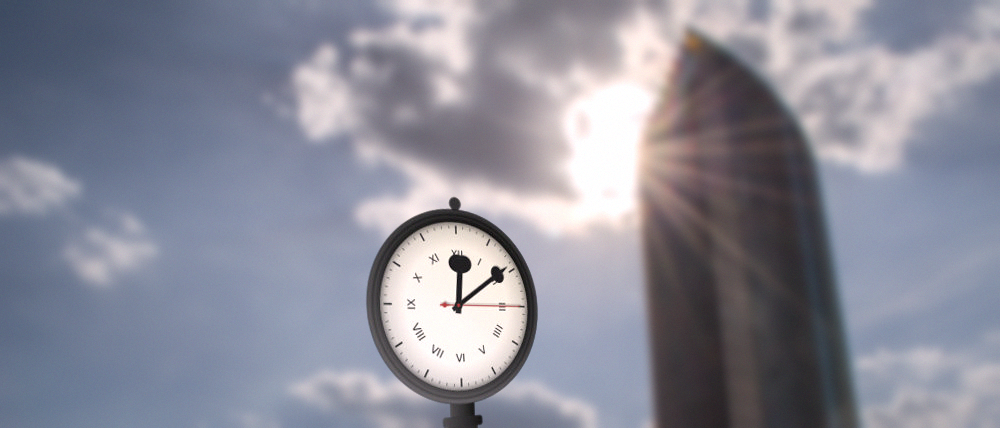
12:09:15
